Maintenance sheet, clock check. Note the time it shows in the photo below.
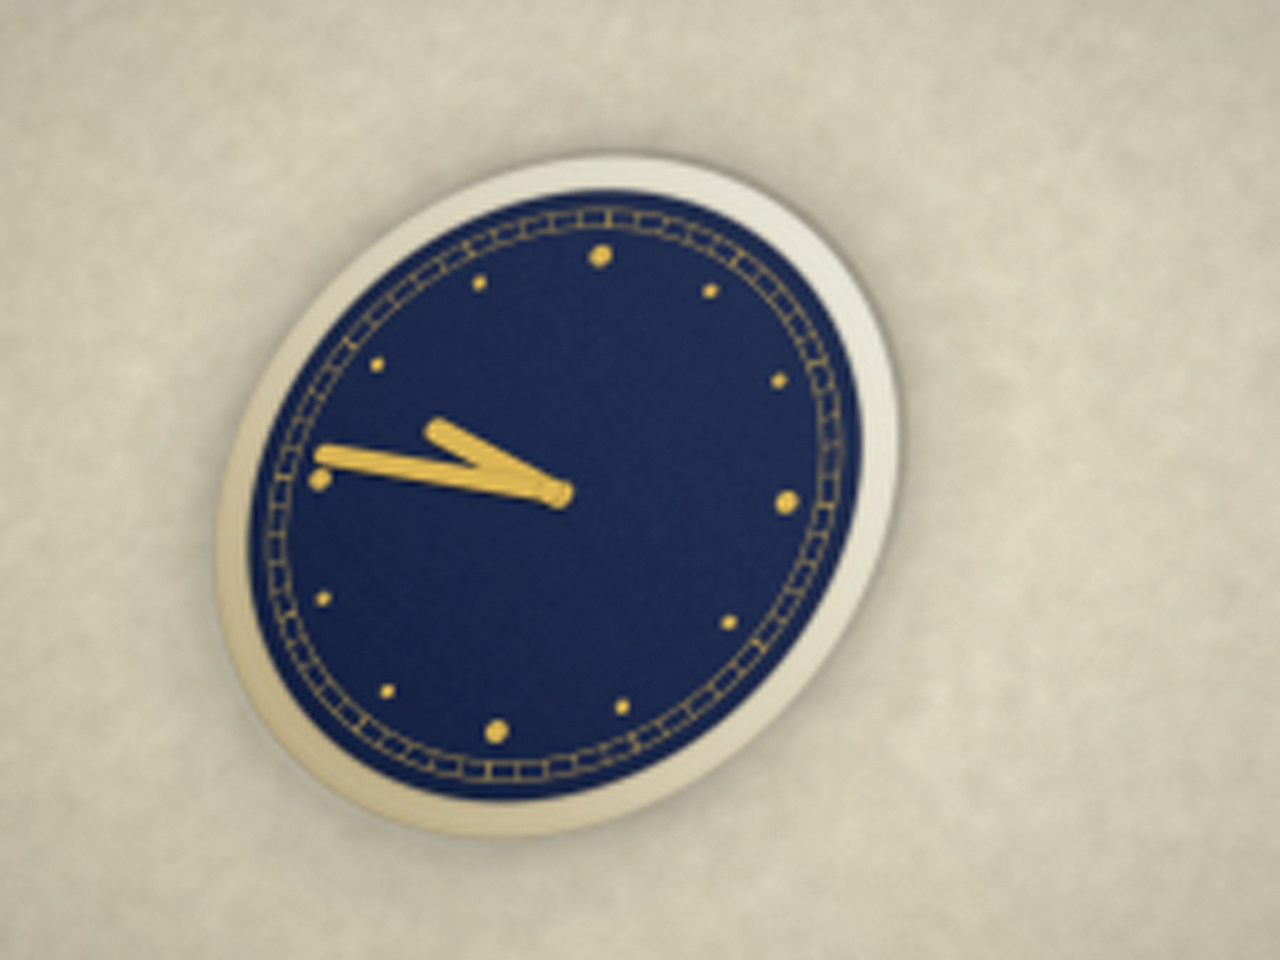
9:46
